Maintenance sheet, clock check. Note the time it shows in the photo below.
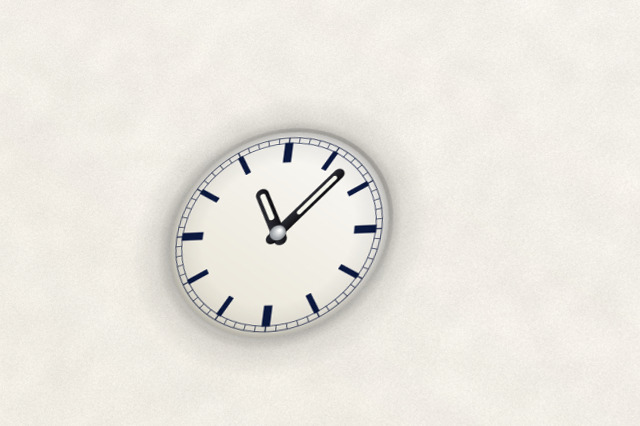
11:07
